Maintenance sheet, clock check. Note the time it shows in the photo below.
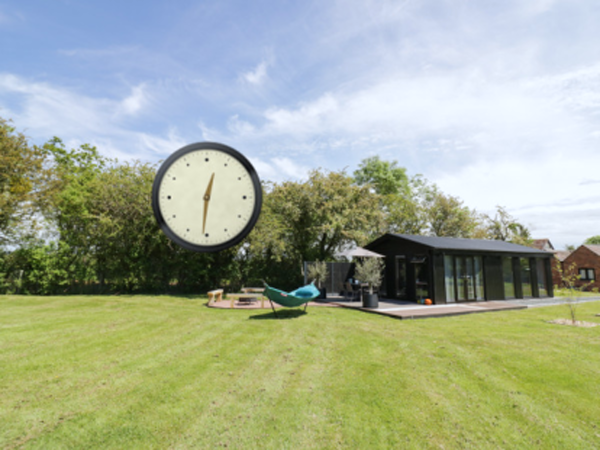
12:31
